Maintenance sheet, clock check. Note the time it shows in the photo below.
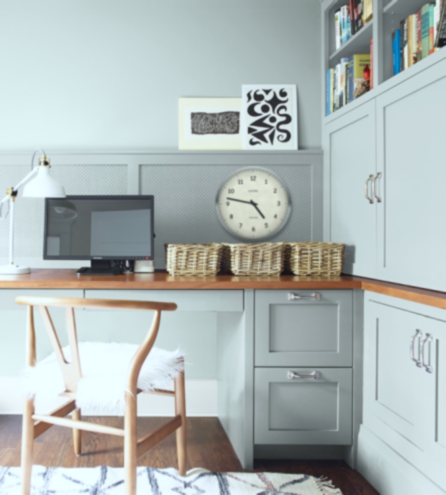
4:47
